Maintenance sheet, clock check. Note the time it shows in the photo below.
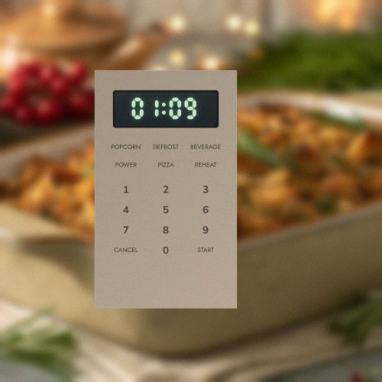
1:09
